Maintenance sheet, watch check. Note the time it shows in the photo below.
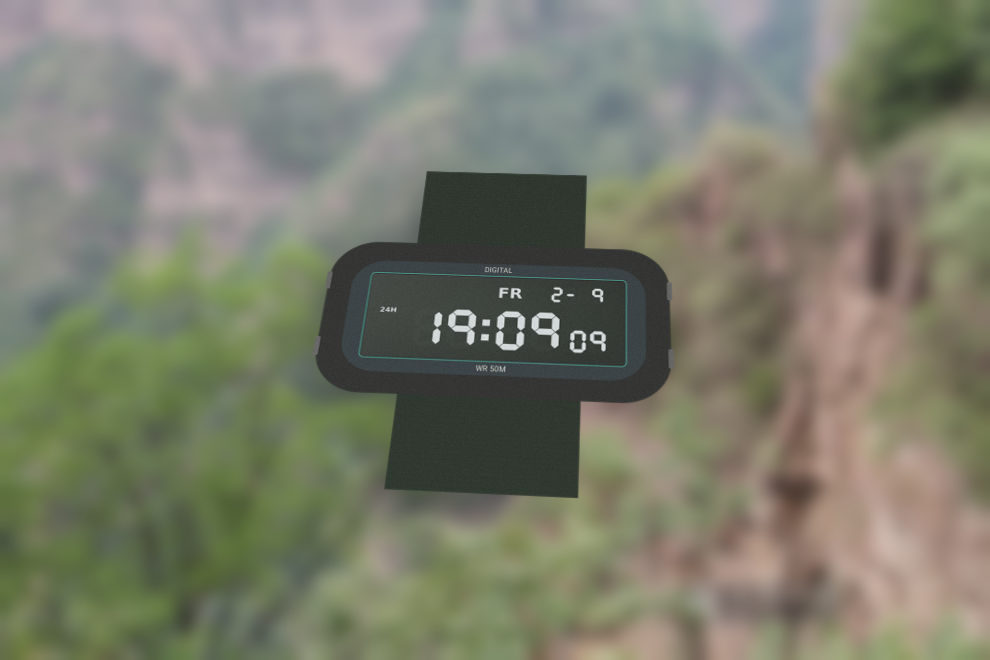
19:09:09
